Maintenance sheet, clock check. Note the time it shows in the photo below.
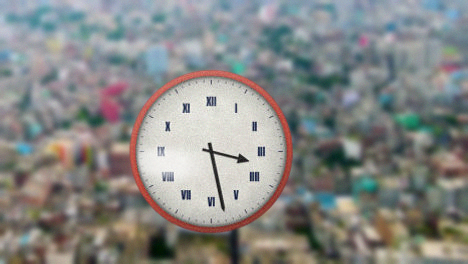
3:28
